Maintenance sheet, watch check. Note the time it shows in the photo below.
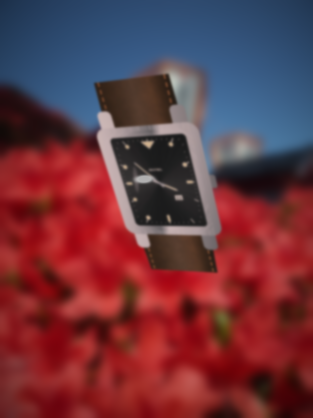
3:53
